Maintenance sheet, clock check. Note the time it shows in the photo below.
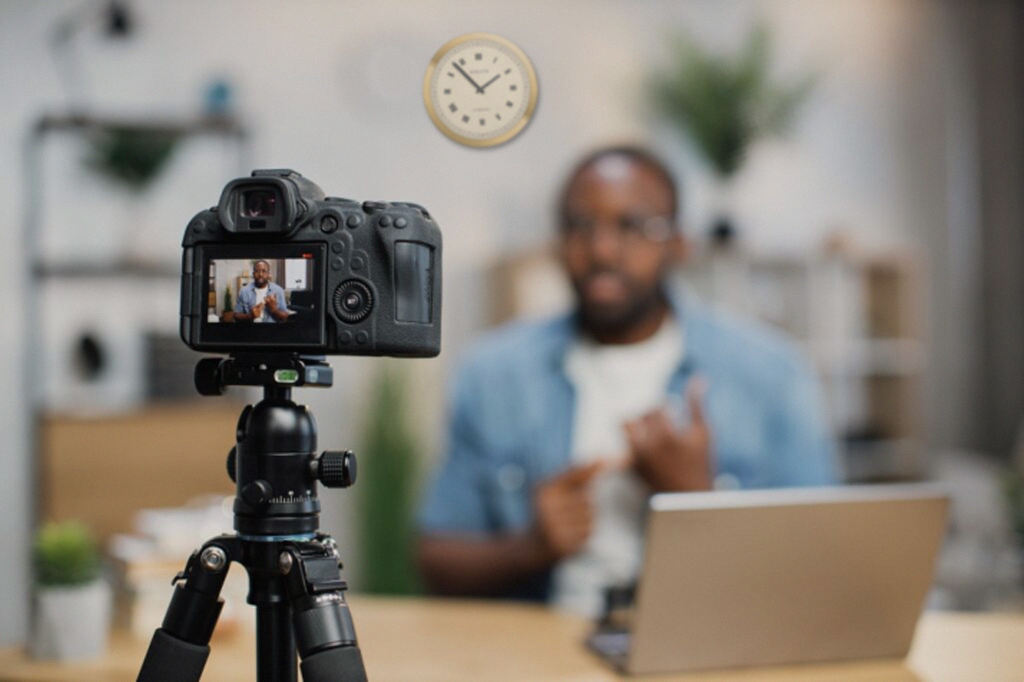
1:53
